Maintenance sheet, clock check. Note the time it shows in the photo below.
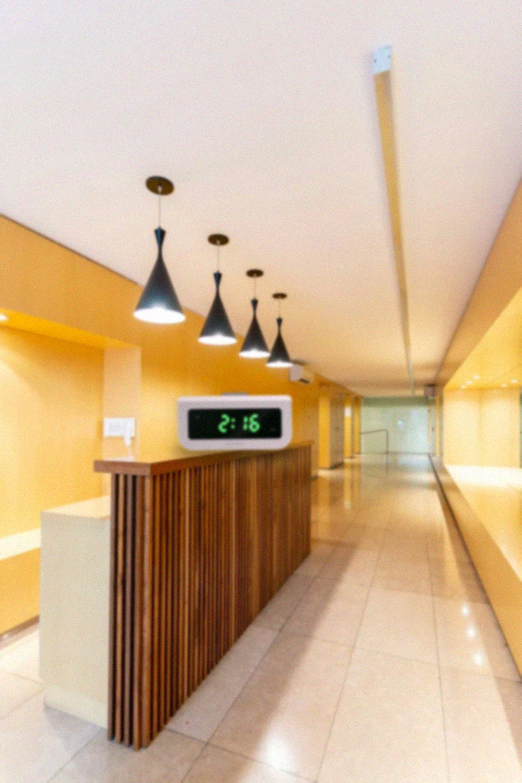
2:16
